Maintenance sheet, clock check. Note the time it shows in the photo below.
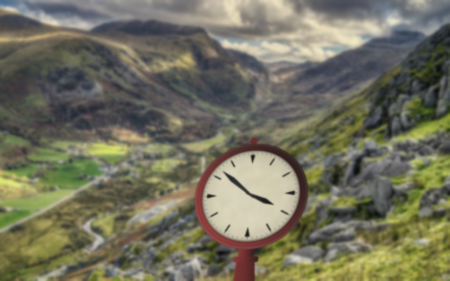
3:52
